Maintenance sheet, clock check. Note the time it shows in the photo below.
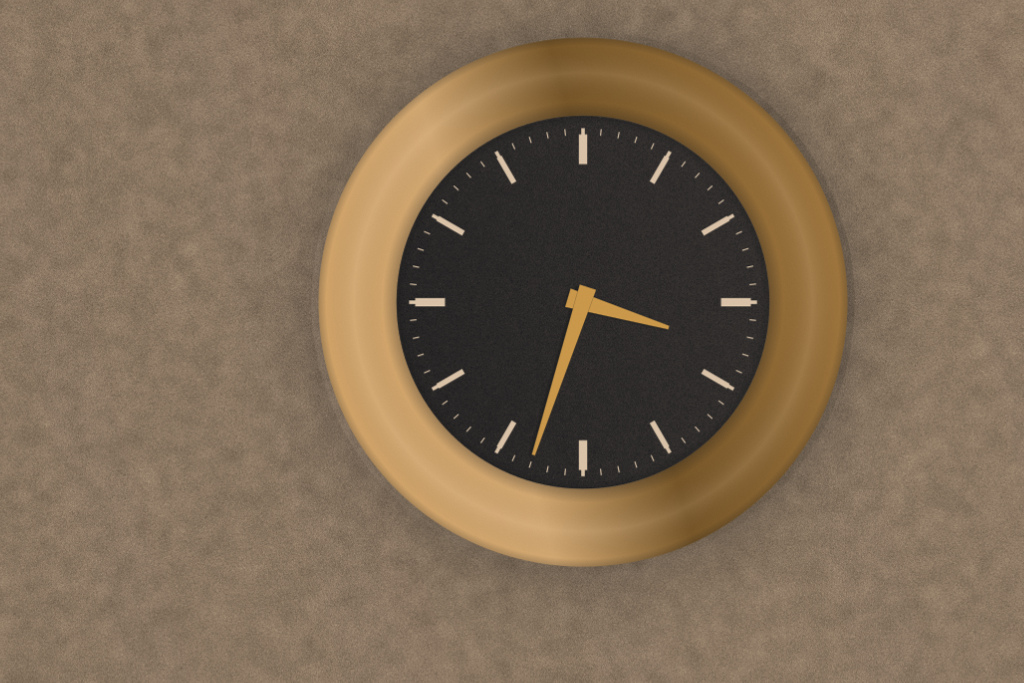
3:33
